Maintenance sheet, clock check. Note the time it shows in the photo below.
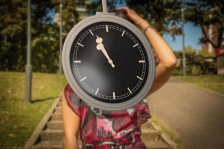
10:56
